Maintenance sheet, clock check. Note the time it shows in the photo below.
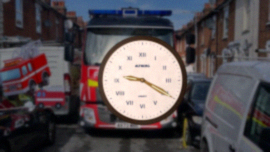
9:20
